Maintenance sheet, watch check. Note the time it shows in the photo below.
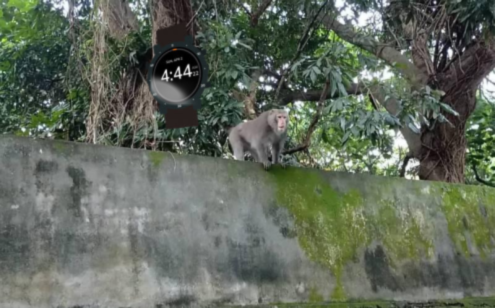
4:44
